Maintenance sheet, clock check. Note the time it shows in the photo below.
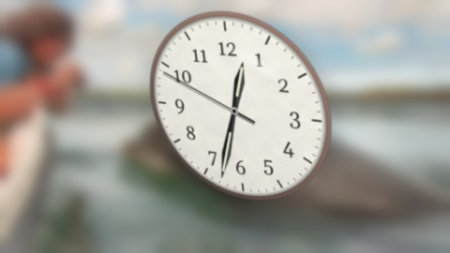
12:32:49
